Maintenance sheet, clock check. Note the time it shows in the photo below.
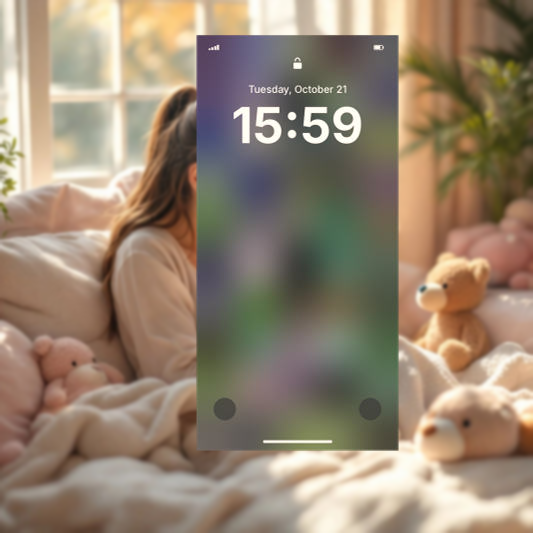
15:59
